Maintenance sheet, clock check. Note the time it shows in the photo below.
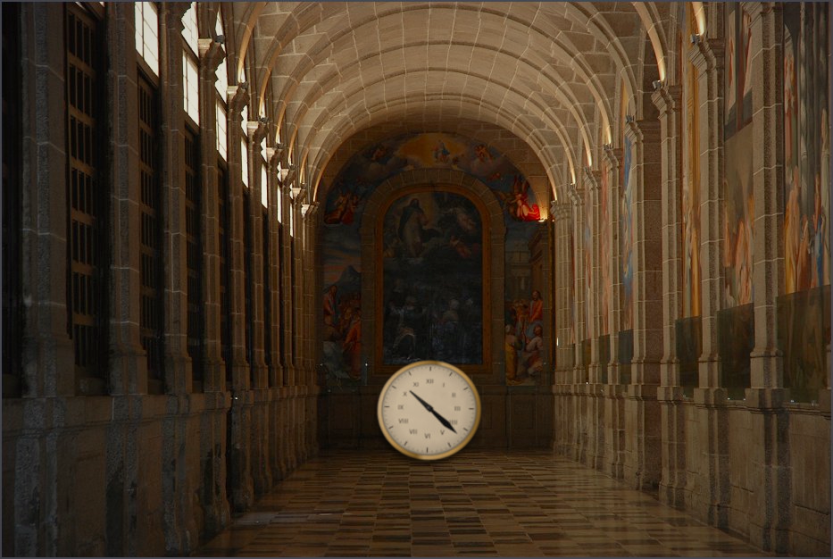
10:22
